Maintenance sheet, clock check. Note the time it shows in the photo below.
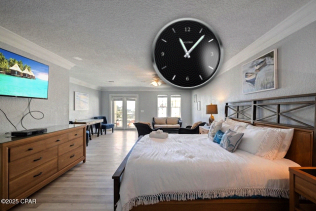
11:07
